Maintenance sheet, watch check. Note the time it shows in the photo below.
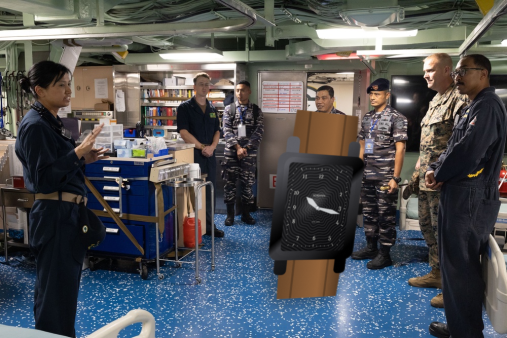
10:17
